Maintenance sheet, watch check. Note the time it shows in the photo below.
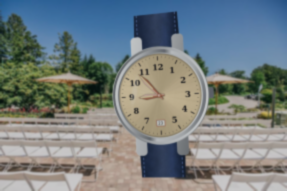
8:53
